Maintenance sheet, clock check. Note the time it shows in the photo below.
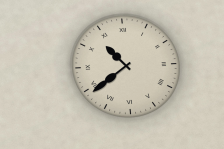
10:39
